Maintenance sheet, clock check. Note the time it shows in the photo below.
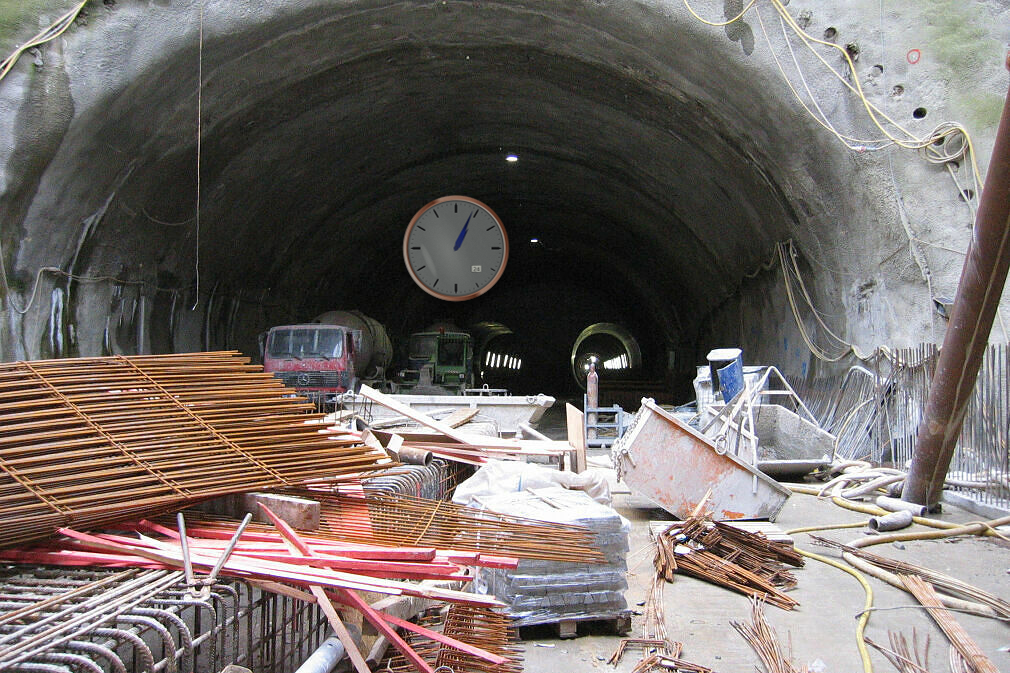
1:04
